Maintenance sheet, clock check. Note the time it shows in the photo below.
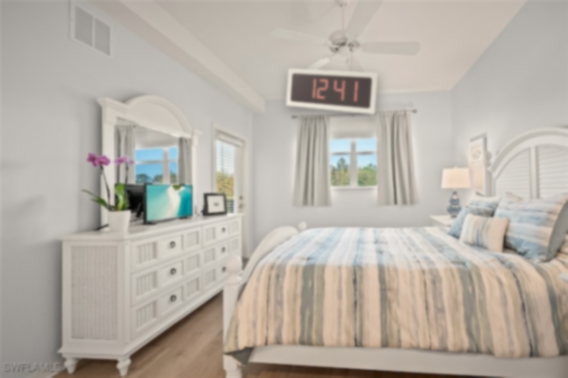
12:41
